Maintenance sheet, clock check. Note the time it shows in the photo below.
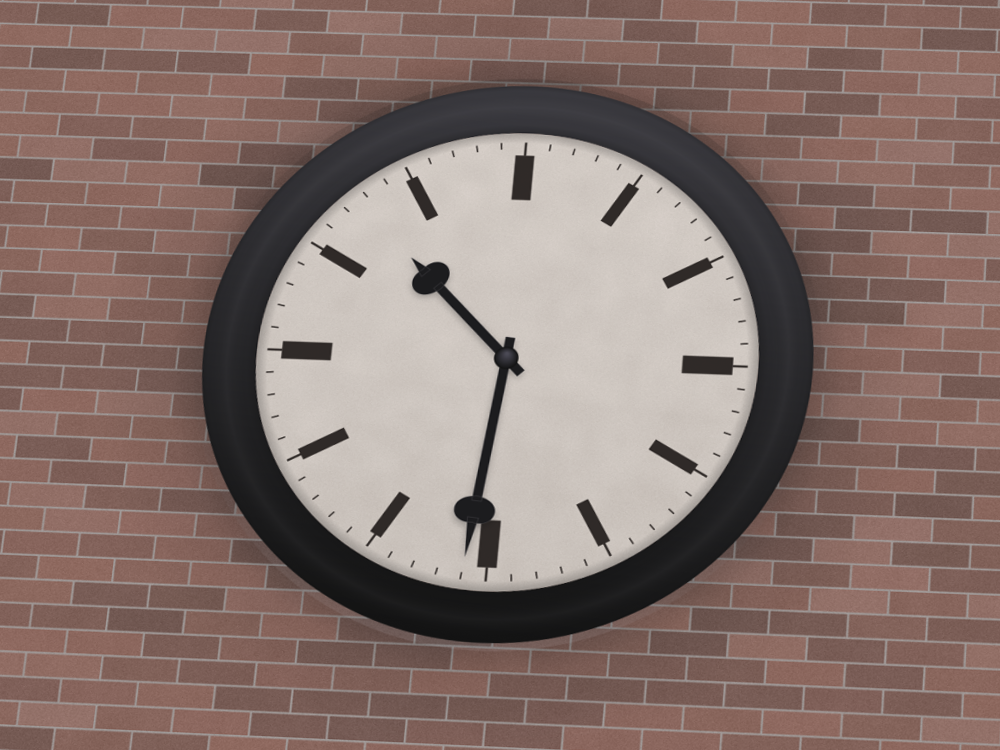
10:31
